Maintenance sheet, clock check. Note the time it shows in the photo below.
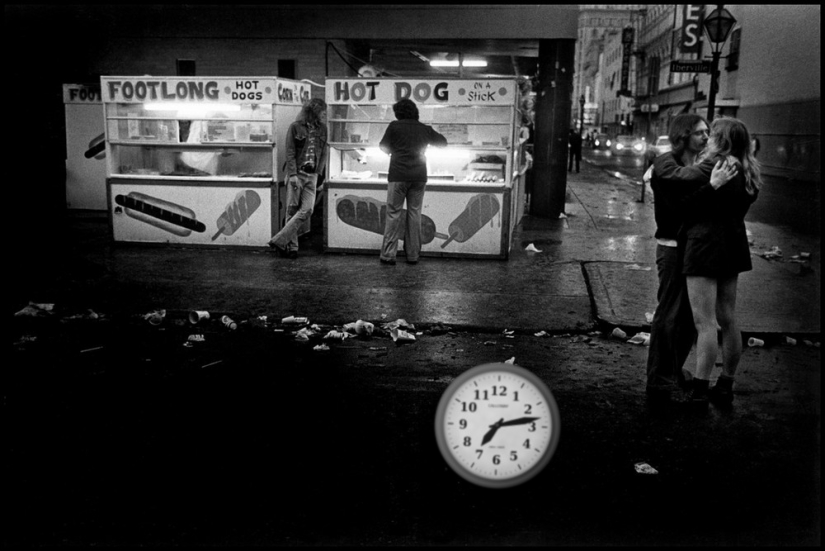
7:13
